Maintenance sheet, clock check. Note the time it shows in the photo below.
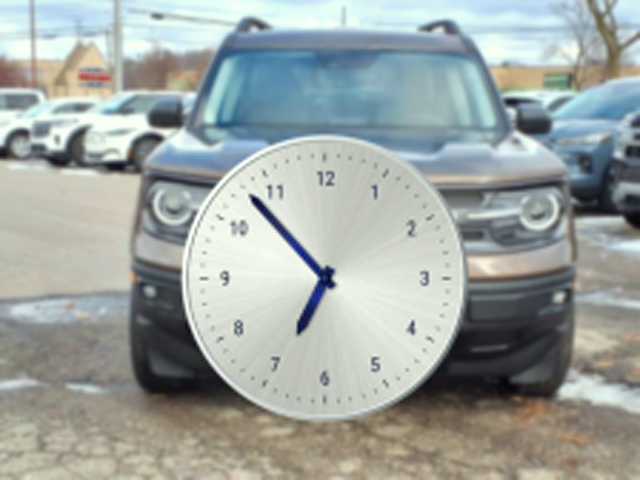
6:53
